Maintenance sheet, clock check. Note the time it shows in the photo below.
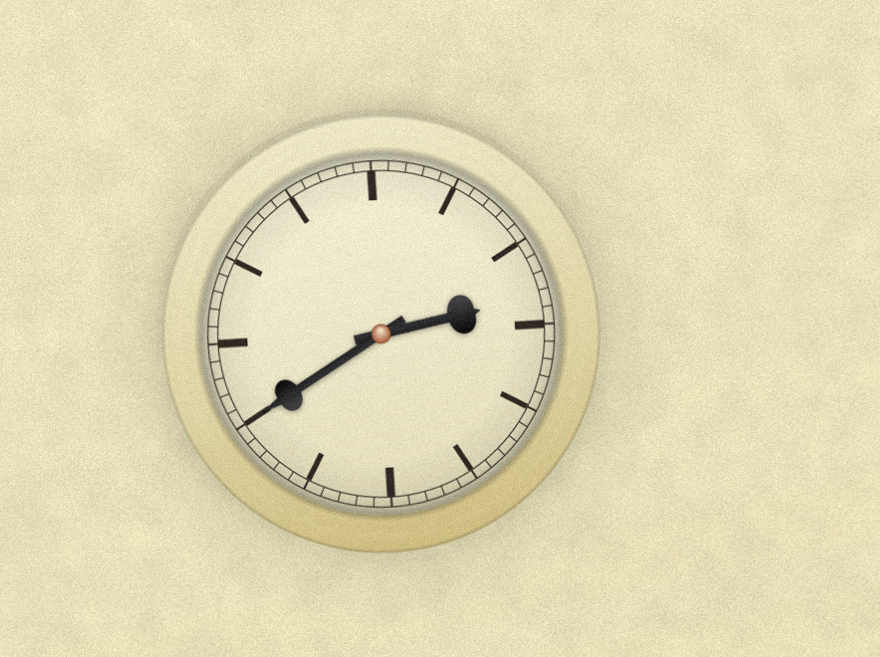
2:40
